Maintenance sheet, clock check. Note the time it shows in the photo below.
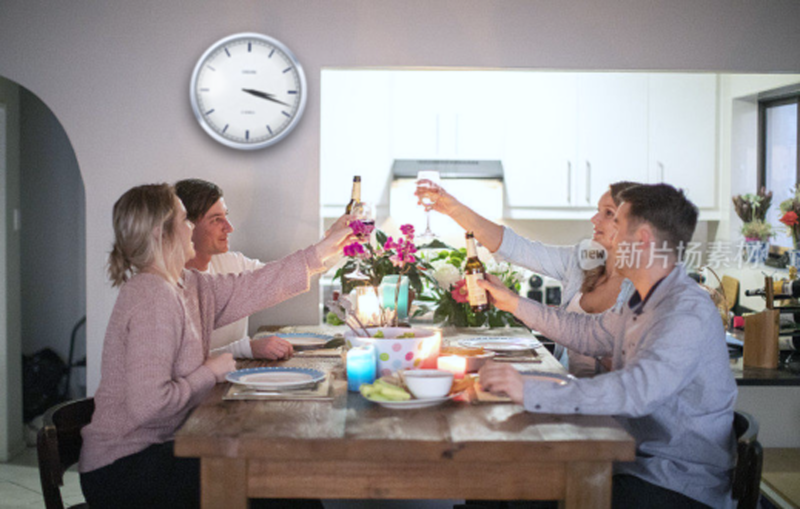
3:18
